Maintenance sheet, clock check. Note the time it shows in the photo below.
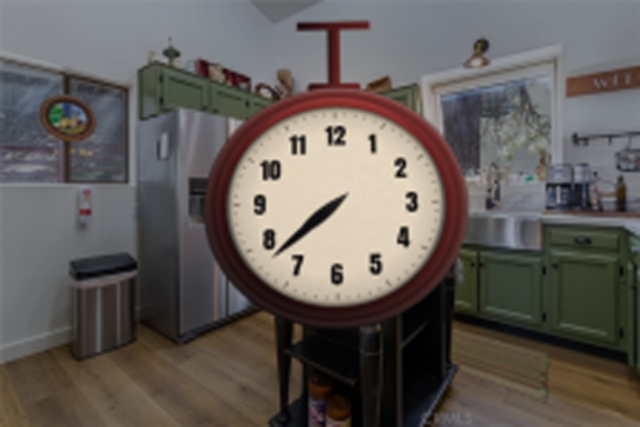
7:38
